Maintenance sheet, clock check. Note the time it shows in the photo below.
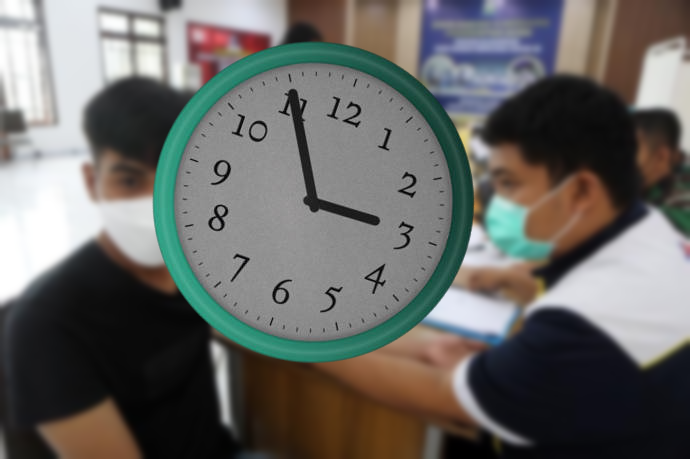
2:55
